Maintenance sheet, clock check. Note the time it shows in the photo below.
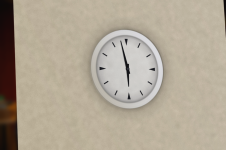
5:58
